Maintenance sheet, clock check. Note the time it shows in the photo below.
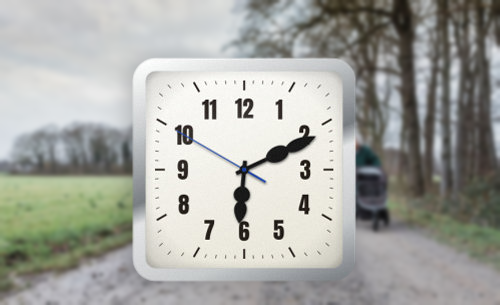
6:10:50
